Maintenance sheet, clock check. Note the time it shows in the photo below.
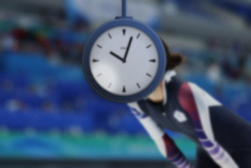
10:03
